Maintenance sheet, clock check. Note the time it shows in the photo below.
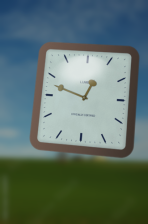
12:48
